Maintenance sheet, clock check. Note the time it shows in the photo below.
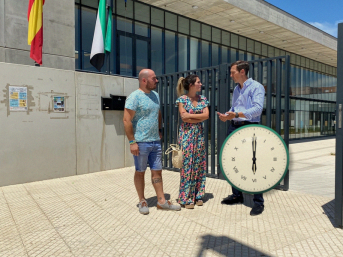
6:00
